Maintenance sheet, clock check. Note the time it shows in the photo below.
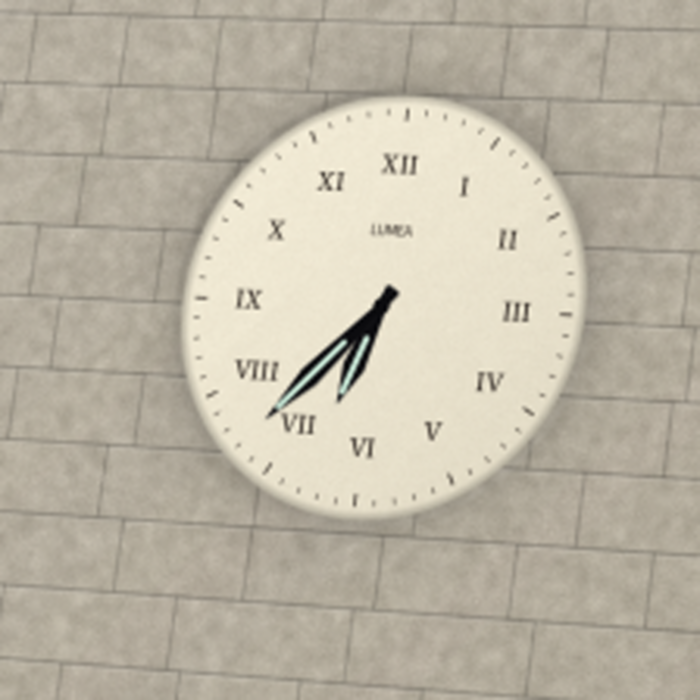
6:37
